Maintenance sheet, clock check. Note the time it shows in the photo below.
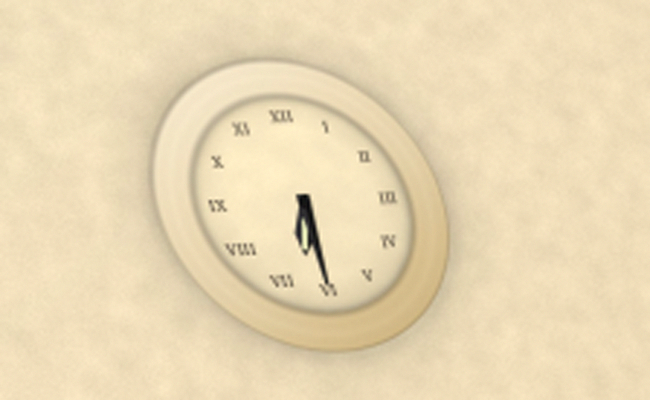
6:30
